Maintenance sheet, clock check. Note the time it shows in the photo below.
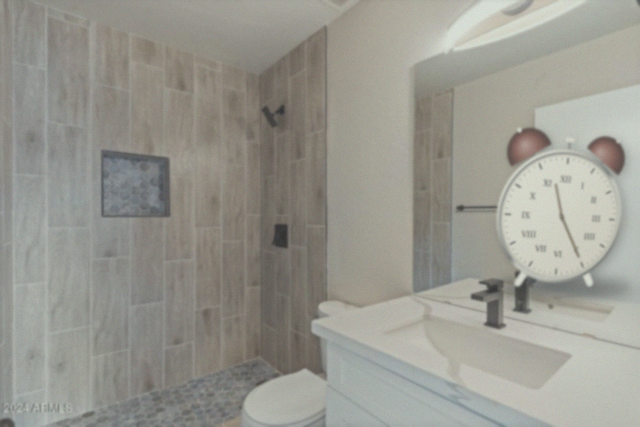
11:25
